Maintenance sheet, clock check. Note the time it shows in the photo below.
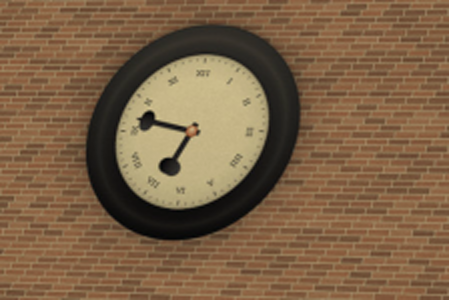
6:47
